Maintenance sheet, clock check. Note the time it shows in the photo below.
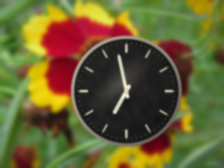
6:58
